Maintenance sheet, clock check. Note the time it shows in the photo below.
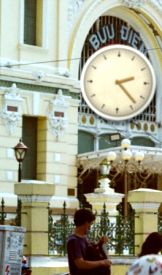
2:23
